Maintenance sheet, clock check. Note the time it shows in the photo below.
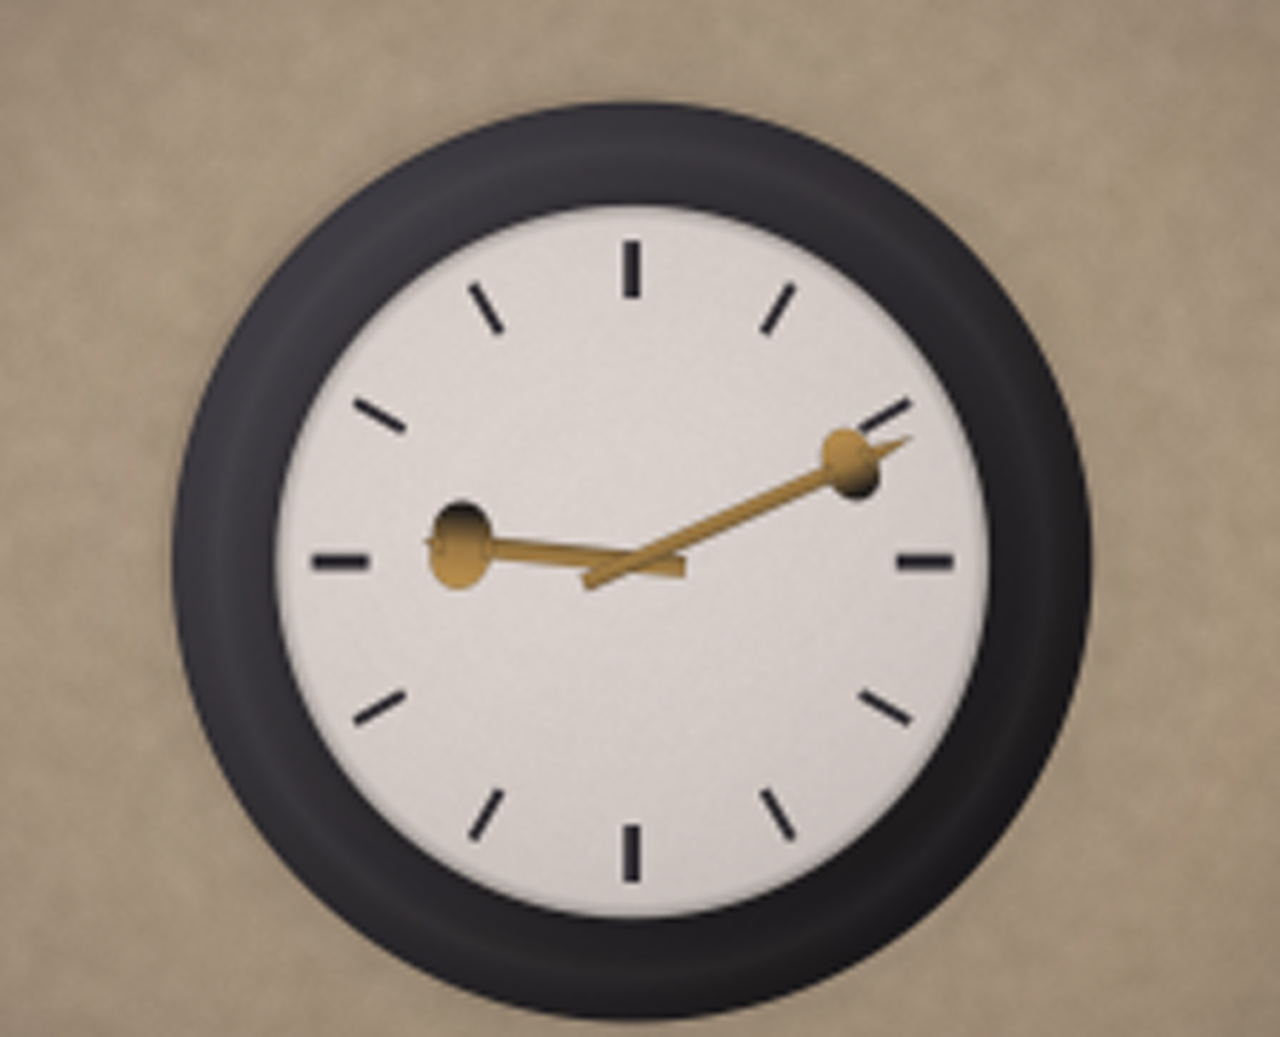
9:11
